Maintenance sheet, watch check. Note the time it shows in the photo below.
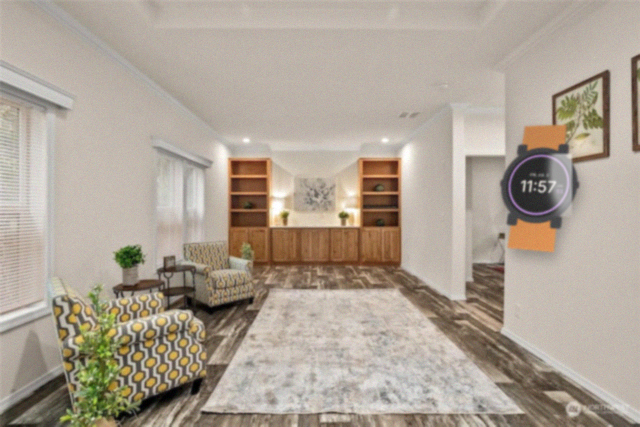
11:57
